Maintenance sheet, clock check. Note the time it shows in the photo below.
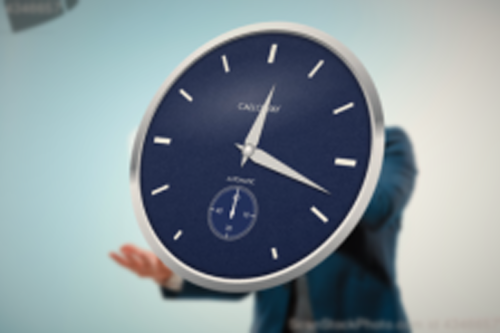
12:18
